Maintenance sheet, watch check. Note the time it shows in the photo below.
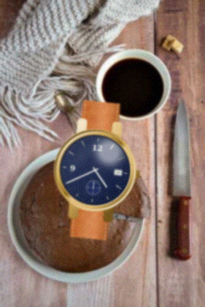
4:40
